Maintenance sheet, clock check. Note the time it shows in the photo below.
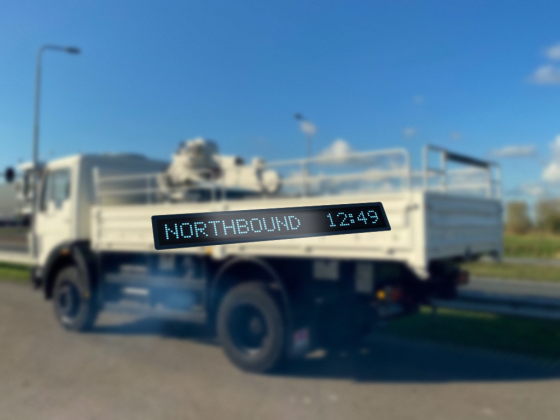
12:49
